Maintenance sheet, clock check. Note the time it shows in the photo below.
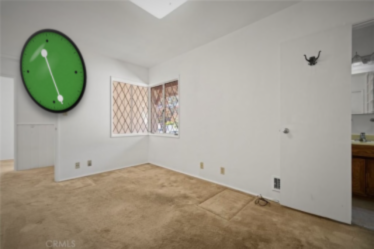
11:27
